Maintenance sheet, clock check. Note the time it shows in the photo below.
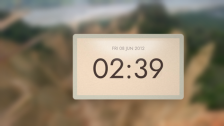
2:39
